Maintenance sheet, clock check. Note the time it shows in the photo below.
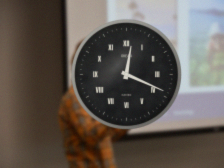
12:19
